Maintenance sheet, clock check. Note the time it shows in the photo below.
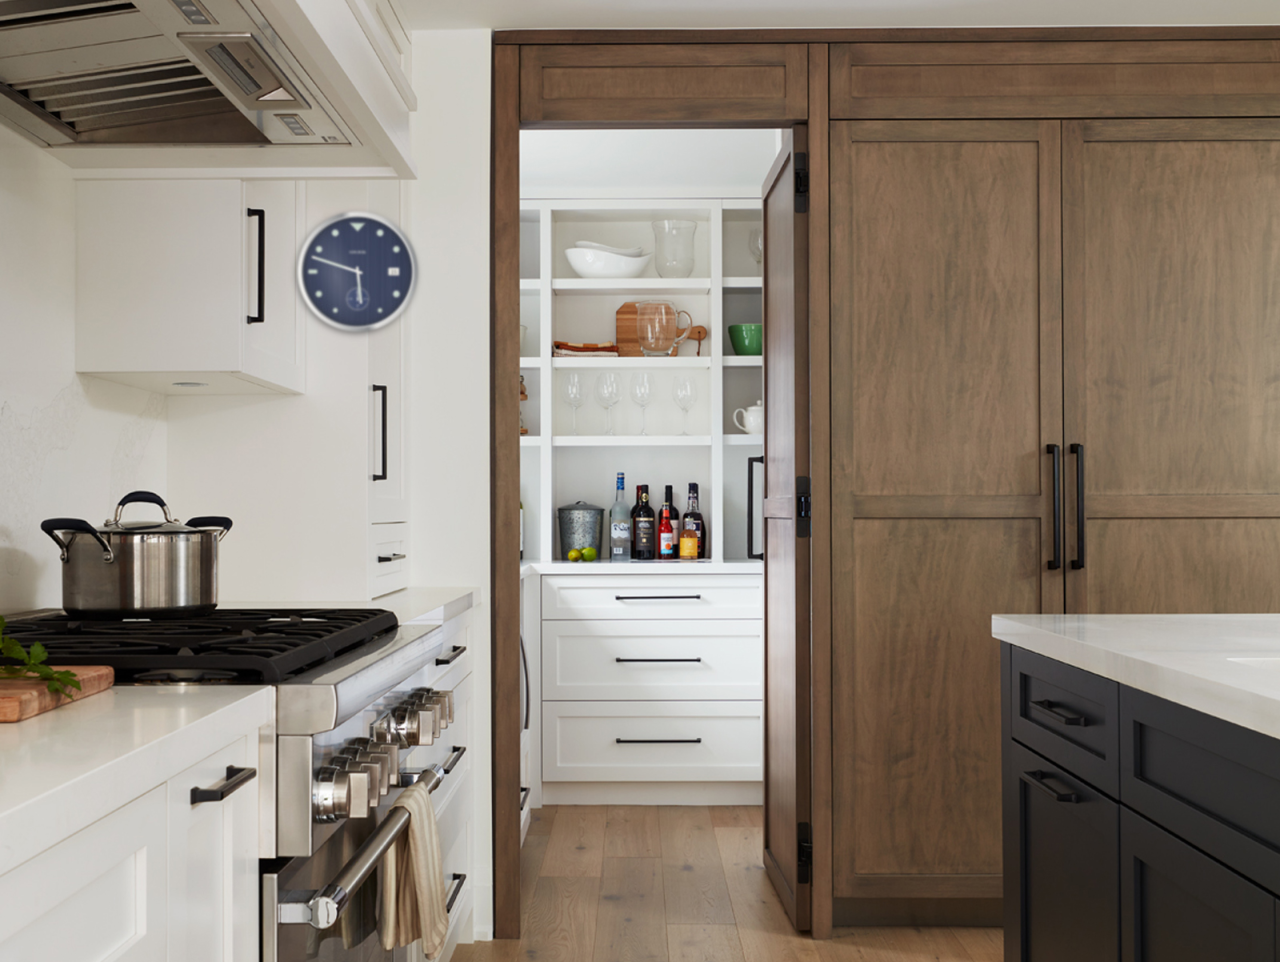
5:48
